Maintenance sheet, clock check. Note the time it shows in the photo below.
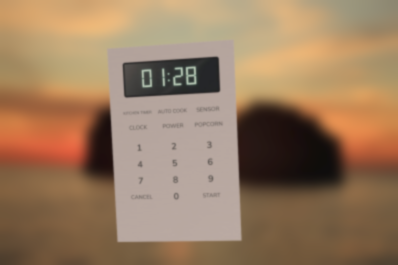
1:28
